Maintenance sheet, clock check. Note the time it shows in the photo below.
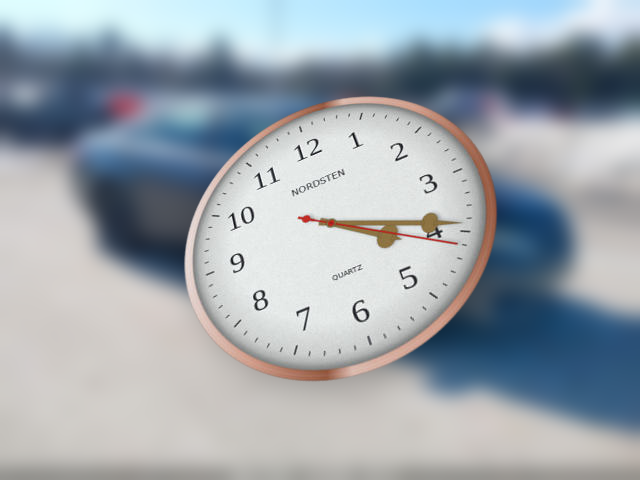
4:19:21
